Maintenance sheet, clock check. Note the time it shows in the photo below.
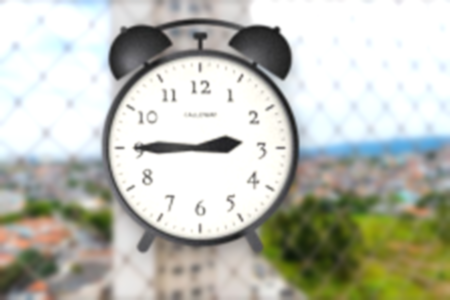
2:45
